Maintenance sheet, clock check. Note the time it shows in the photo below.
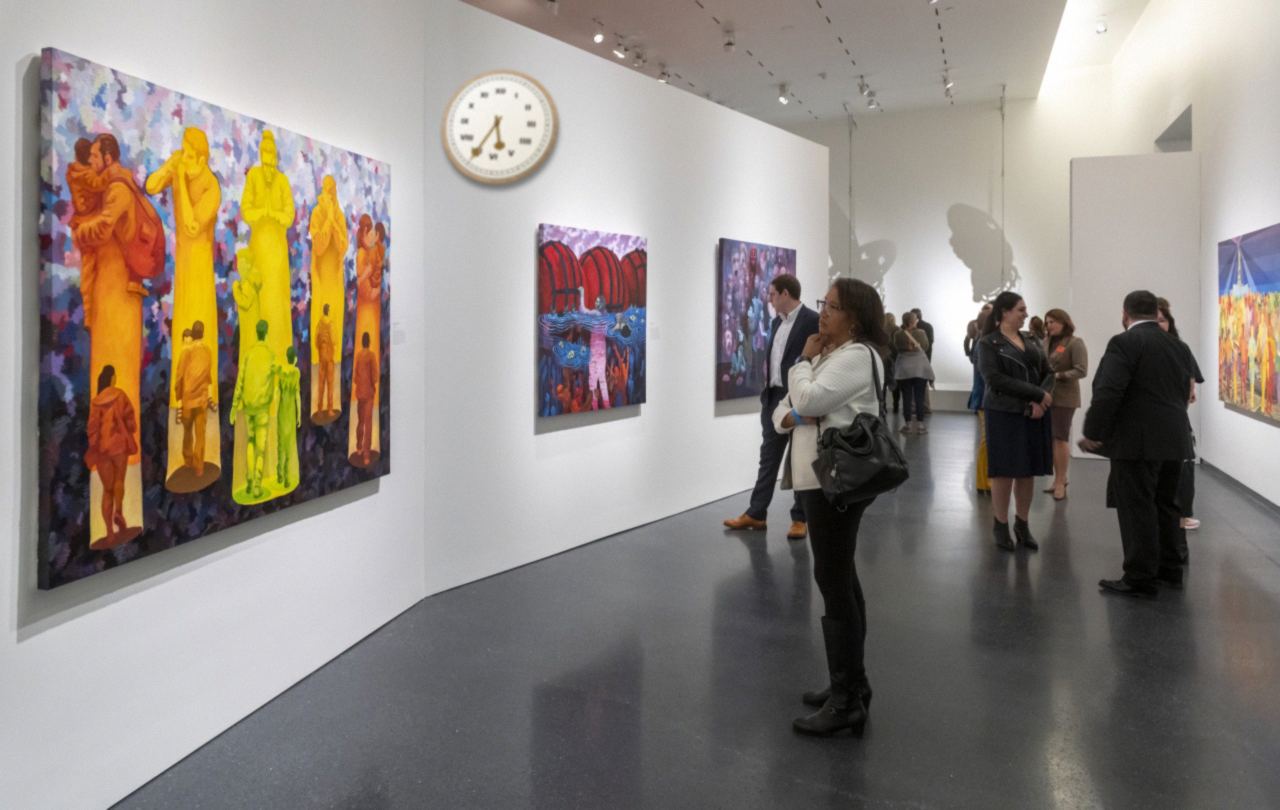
5:35
